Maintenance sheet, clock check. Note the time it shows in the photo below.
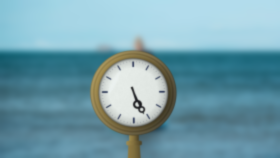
5:26
